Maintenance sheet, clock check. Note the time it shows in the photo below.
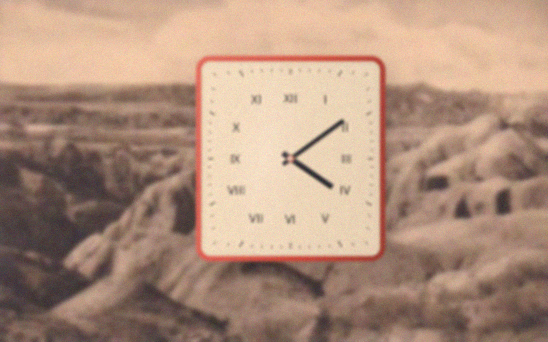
4:09
